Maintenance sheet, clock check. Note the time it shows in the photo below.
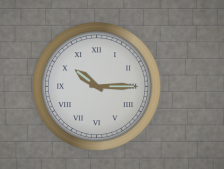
10:15
